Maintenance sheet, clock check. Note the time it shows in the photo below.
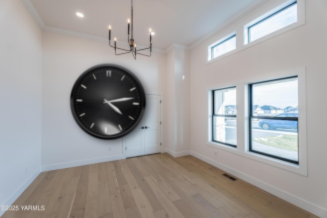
4:13
